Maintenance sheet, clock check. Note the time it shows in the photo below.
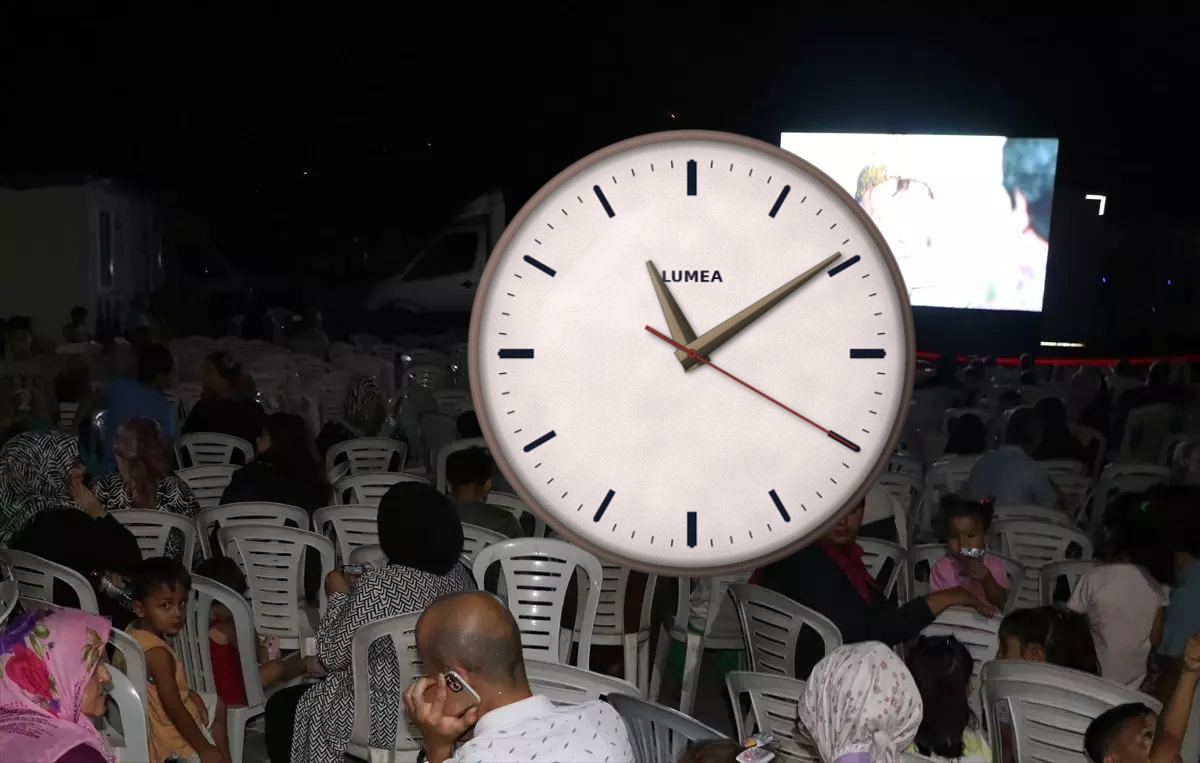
11:09:20
